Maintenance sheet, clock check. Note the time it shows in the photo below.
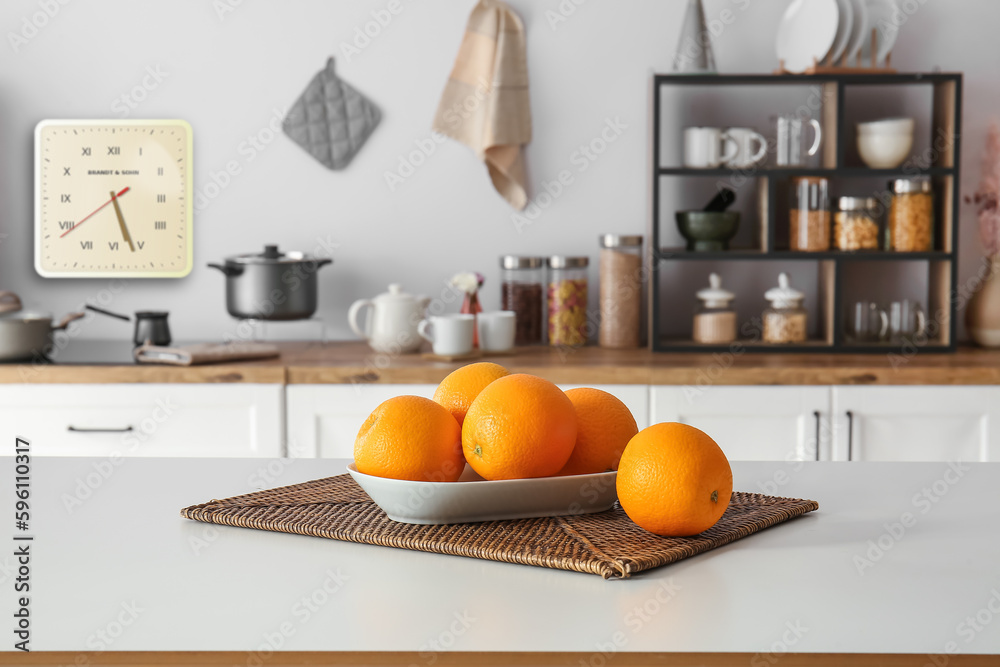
5:26:39
